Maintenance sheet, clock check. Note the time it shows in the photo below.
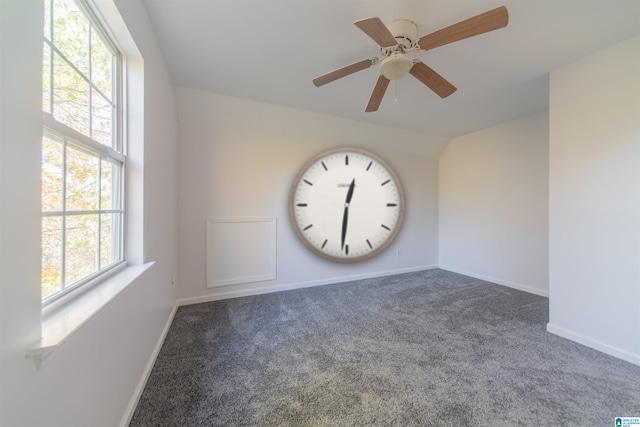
12:31
